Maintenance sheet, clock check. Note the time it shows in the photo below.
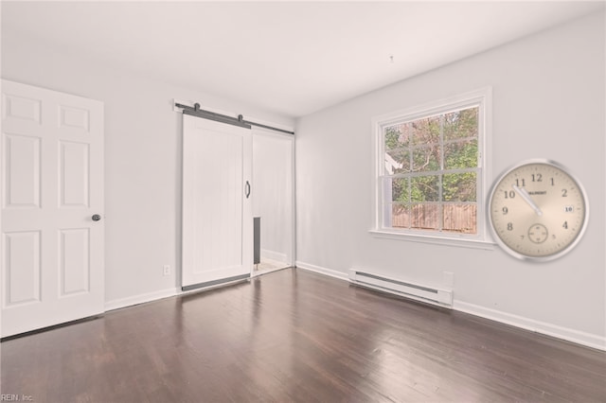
10:53
